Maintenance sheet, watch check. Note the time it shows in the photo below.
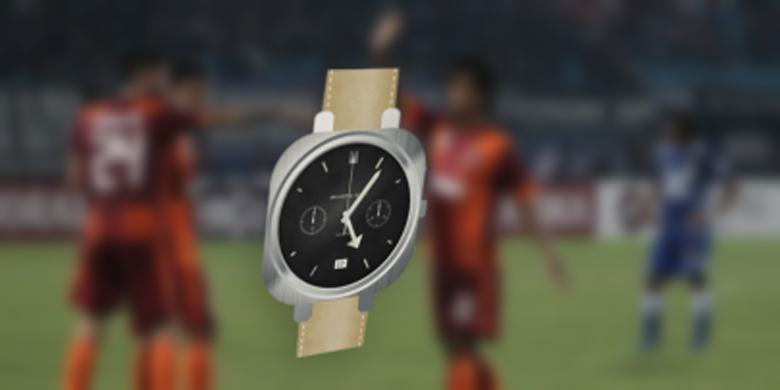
5:06
